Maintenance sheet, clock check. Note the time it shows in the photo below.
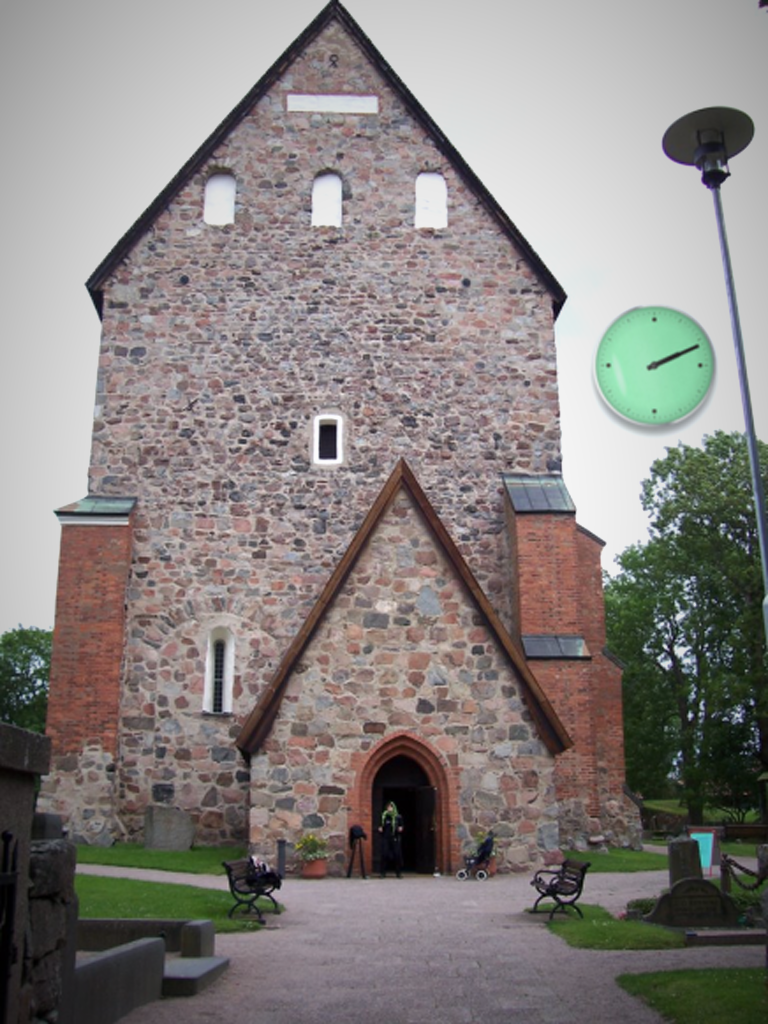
2:11
